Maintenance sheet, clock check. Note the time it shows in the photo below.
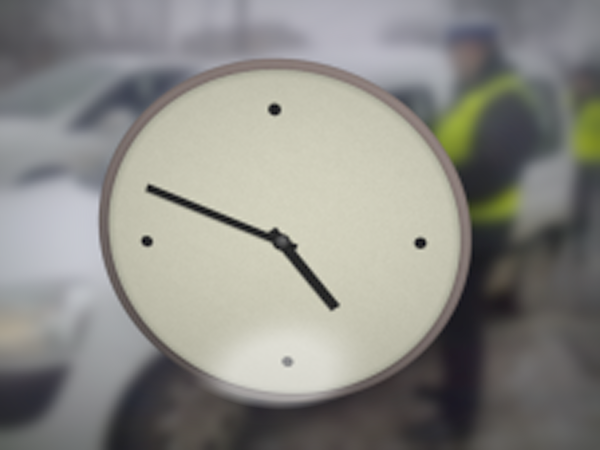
4:49
